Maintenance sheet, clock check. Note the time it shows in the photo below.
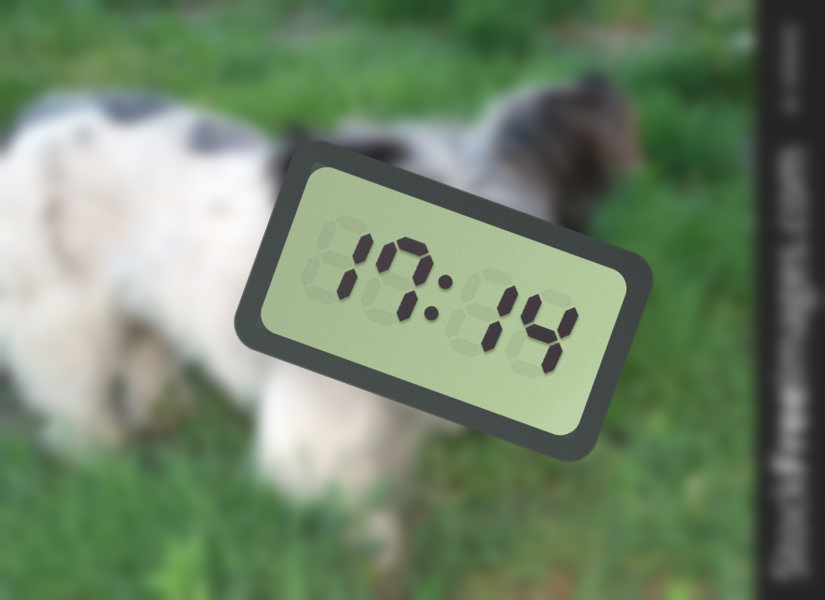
17:14
